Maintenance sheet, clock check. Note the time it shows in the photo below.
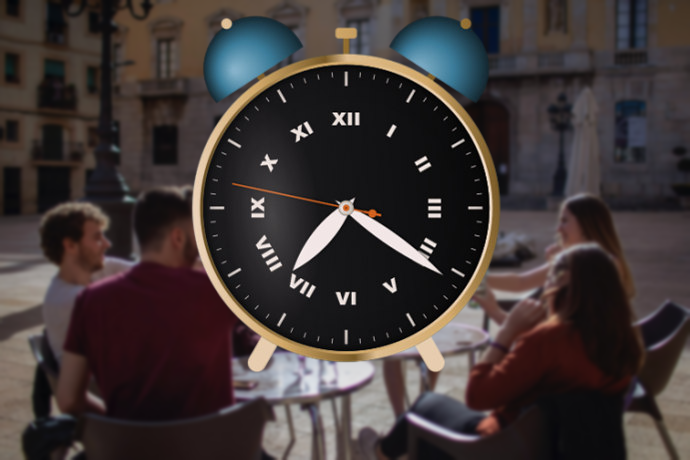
7:20:47
